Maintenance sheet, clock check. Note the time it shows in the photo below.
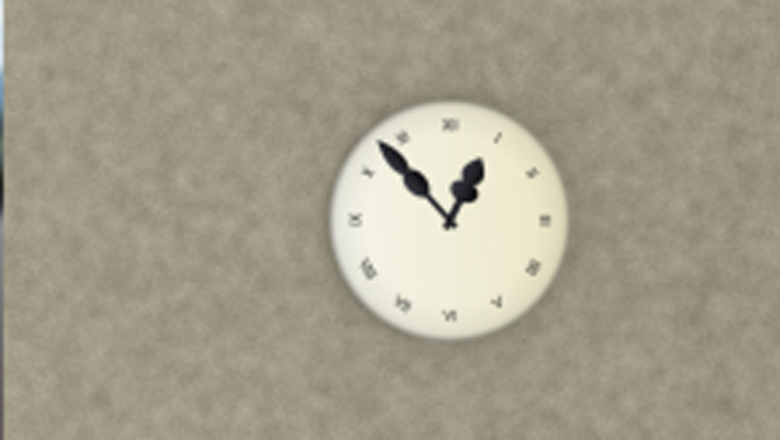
12:53
